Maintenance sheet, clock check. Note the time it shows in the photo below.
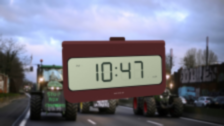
10:47
